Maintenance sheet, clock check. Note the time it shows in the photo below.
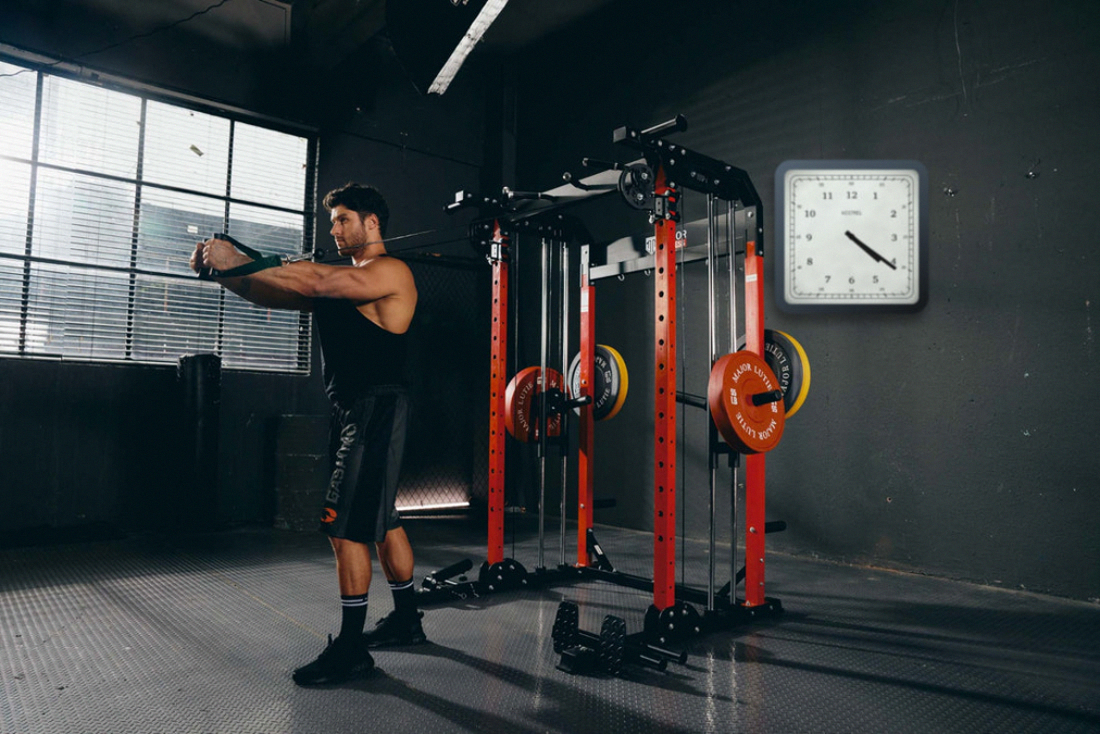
4:21
